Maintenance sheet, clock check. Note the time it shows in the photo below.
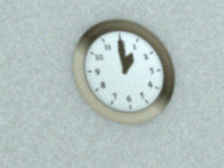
1:00
